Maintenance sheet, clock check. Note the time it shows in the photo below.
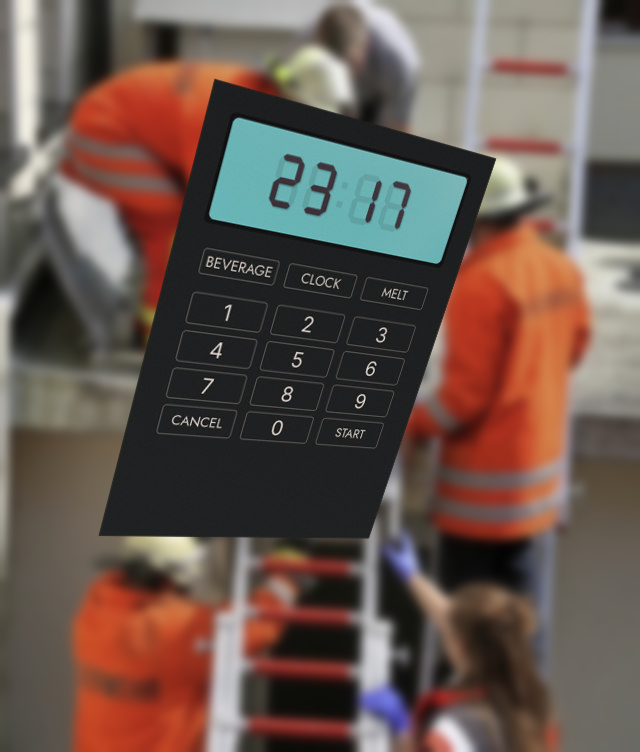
23:17
